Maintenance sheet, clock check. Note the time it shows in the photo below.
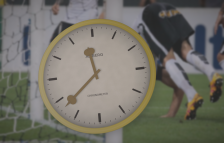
11:38
